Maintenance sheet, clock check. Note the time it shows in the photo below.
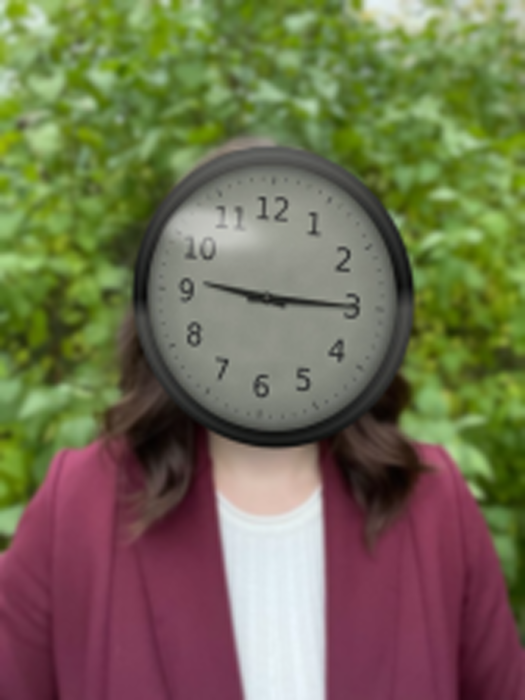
9:15
